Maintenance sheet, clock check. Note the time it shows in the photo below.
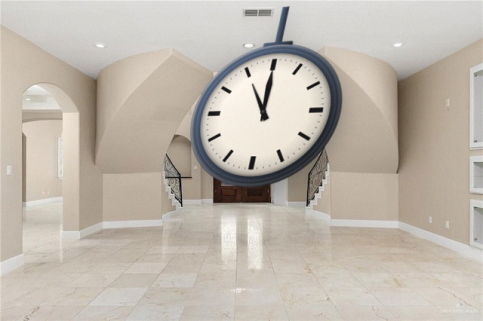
11:00
